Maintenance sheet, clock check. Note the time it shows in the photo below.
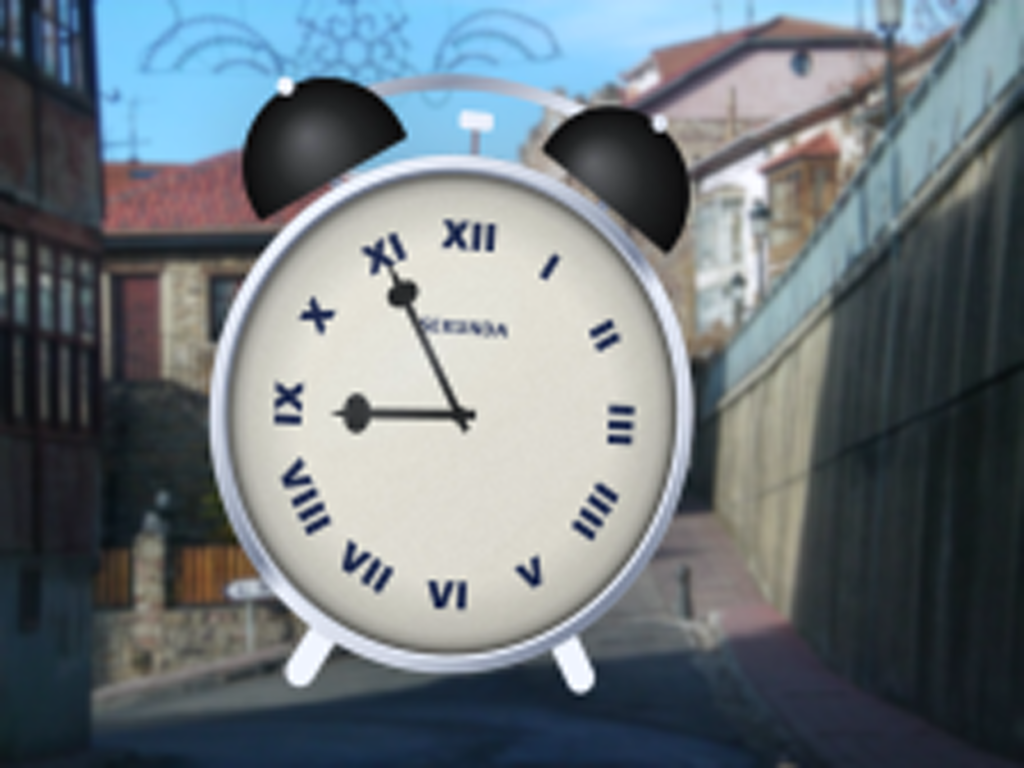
8:55
